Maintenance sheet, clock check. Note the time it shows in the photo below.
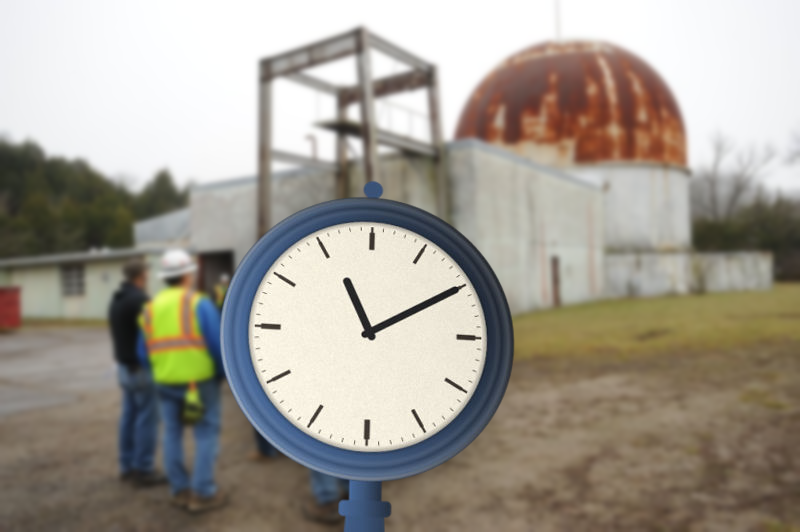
11:10
